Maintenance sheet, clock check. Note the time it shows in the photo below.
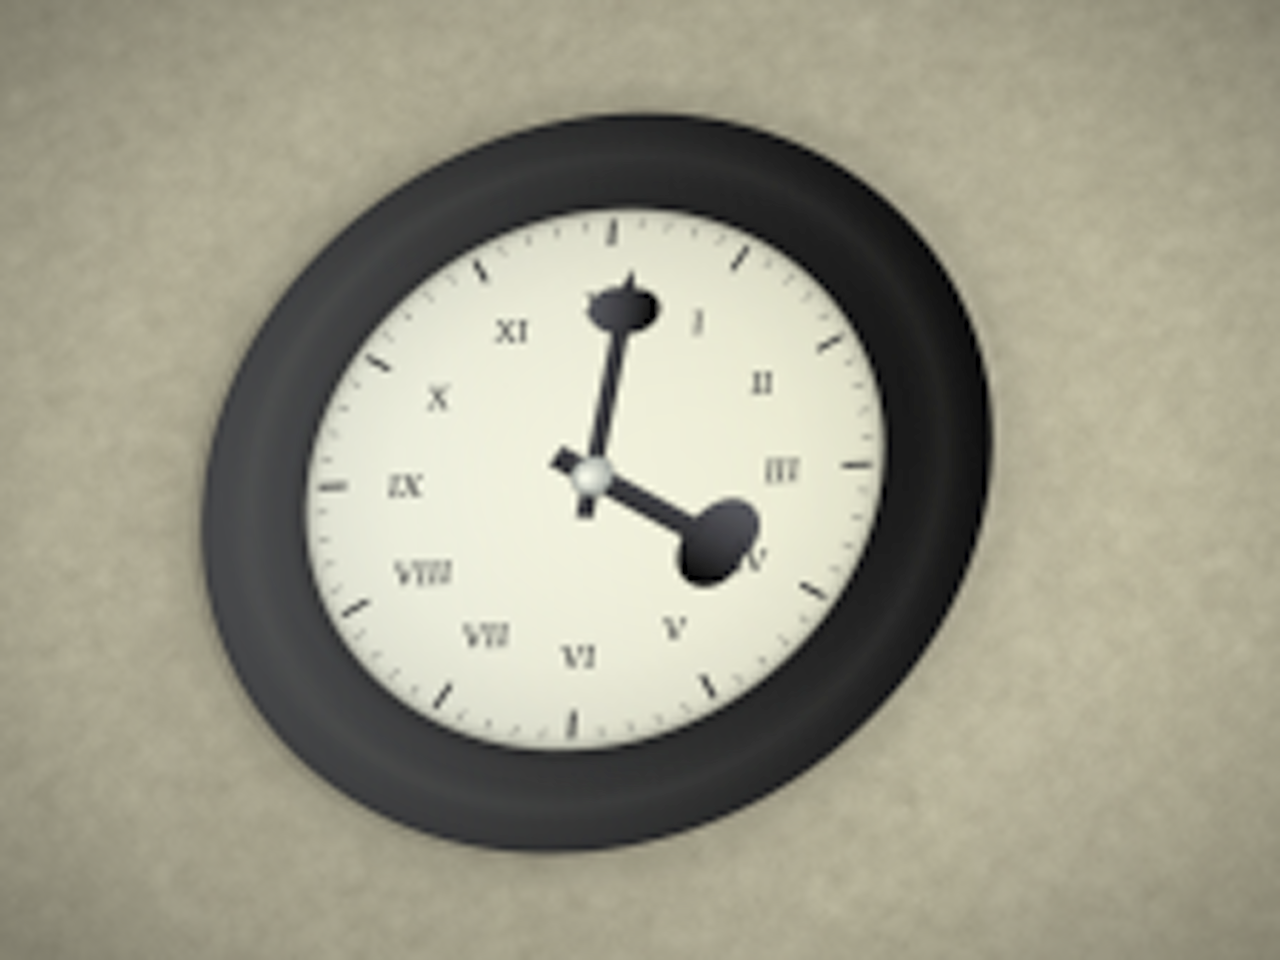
4:01
